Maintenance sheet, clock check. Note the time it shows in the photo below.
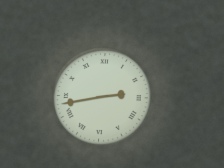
2:43
